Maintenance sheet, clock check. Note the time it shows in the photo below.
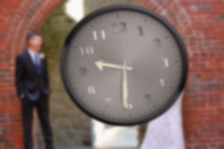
9:31
